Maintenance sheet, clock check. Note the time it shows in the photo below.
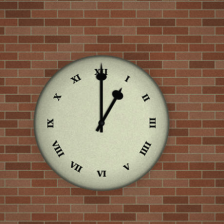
1:00
